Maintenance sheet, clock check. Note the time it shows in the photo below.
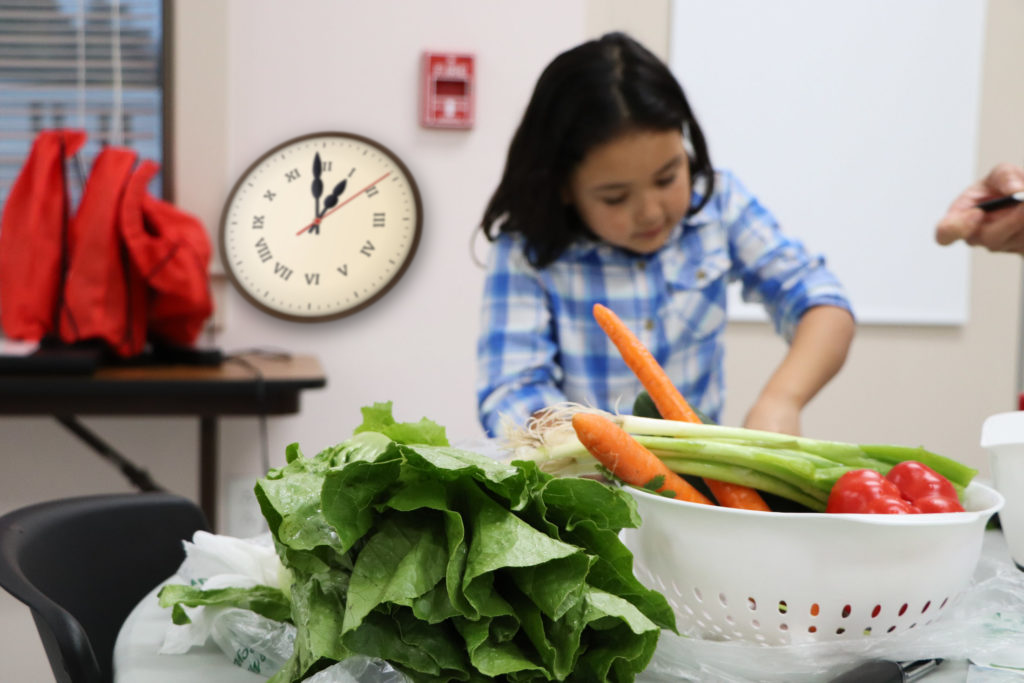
12:59:09
